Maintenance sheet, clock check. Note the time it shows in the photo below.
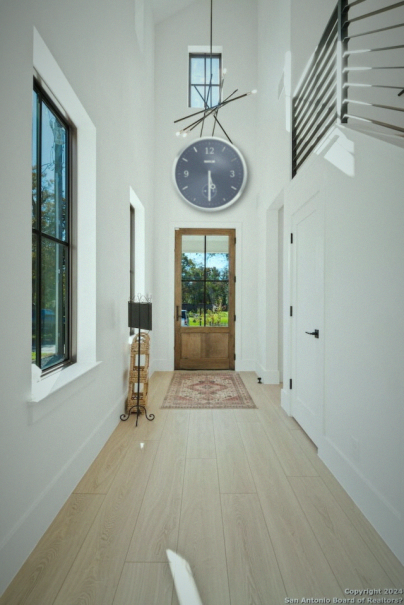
5:30
